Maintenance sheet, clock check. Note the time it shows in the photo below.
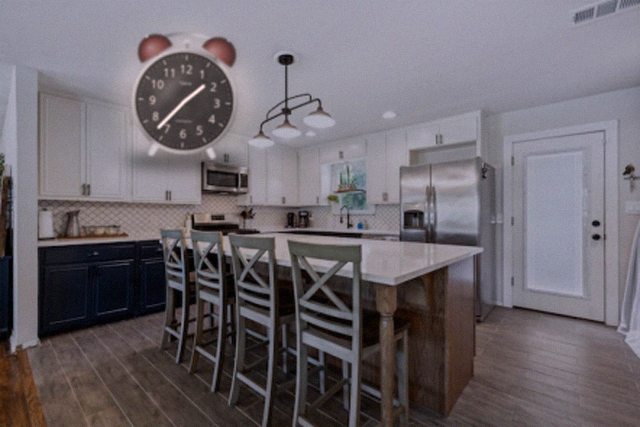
1:37
